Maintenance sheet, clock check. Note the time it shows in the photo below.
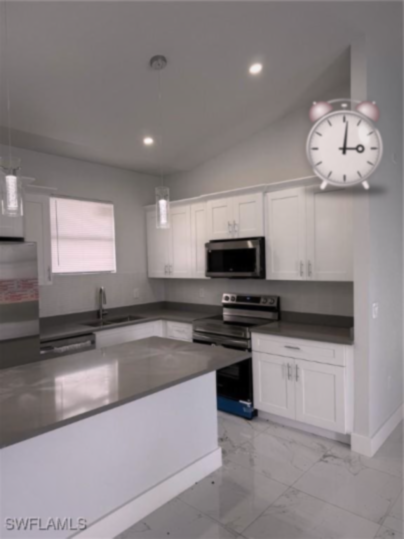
3:01
